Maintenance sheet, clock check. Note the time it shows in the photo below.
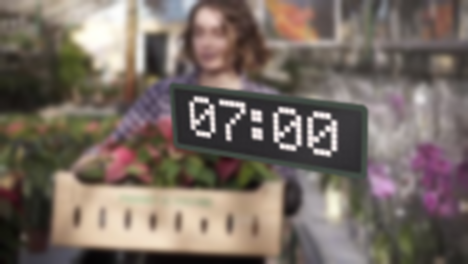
7:00
